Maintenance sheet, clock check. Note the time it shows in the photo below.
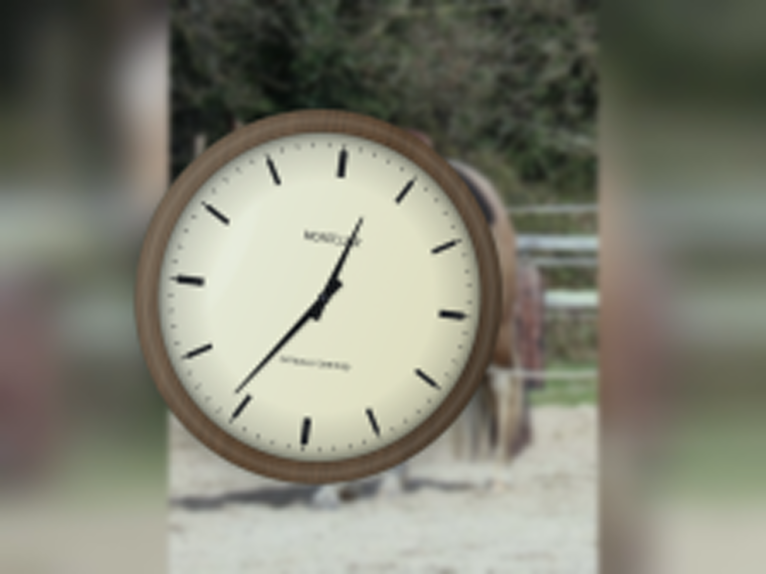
12:36
